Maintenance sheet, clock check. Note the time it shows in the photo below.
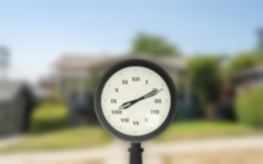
8:11
